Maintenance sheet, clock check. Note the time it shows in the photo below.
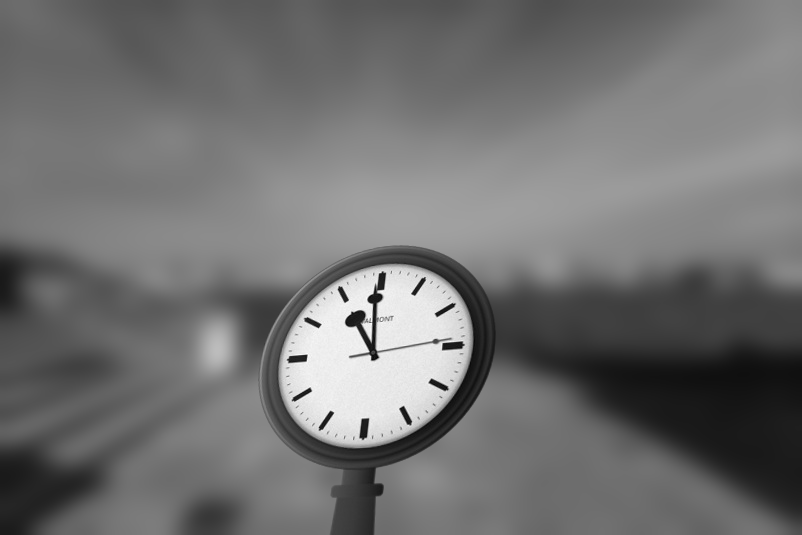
10:59:14
